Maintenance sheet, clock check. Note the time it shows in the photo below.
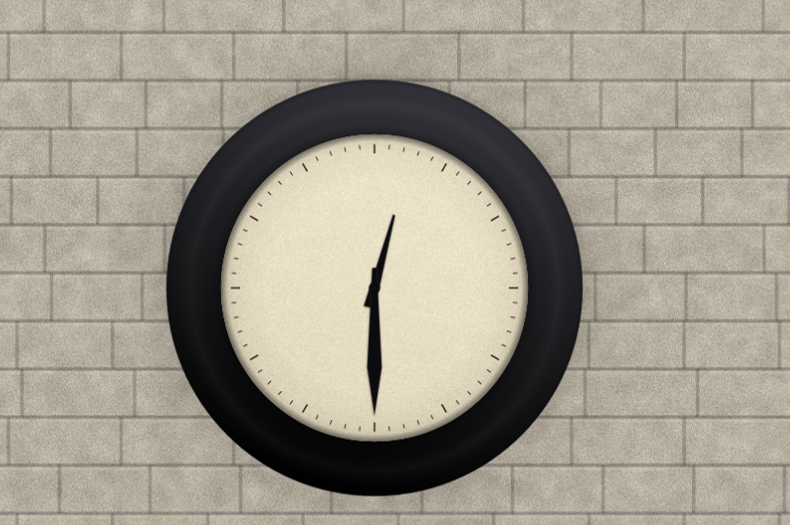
12:30
